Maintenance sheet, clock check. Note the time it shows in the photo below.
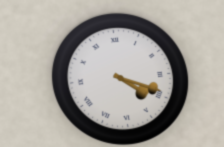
4:19
